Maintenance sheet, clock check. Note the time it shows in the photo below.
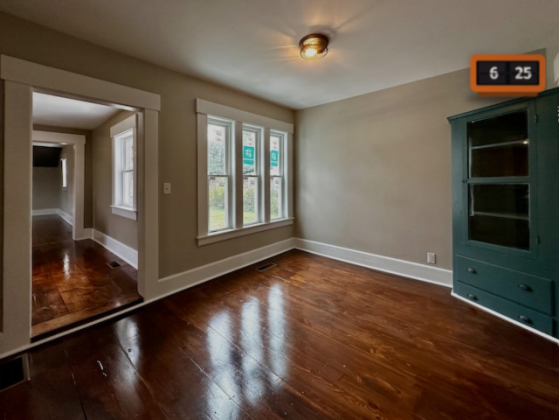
6:25
